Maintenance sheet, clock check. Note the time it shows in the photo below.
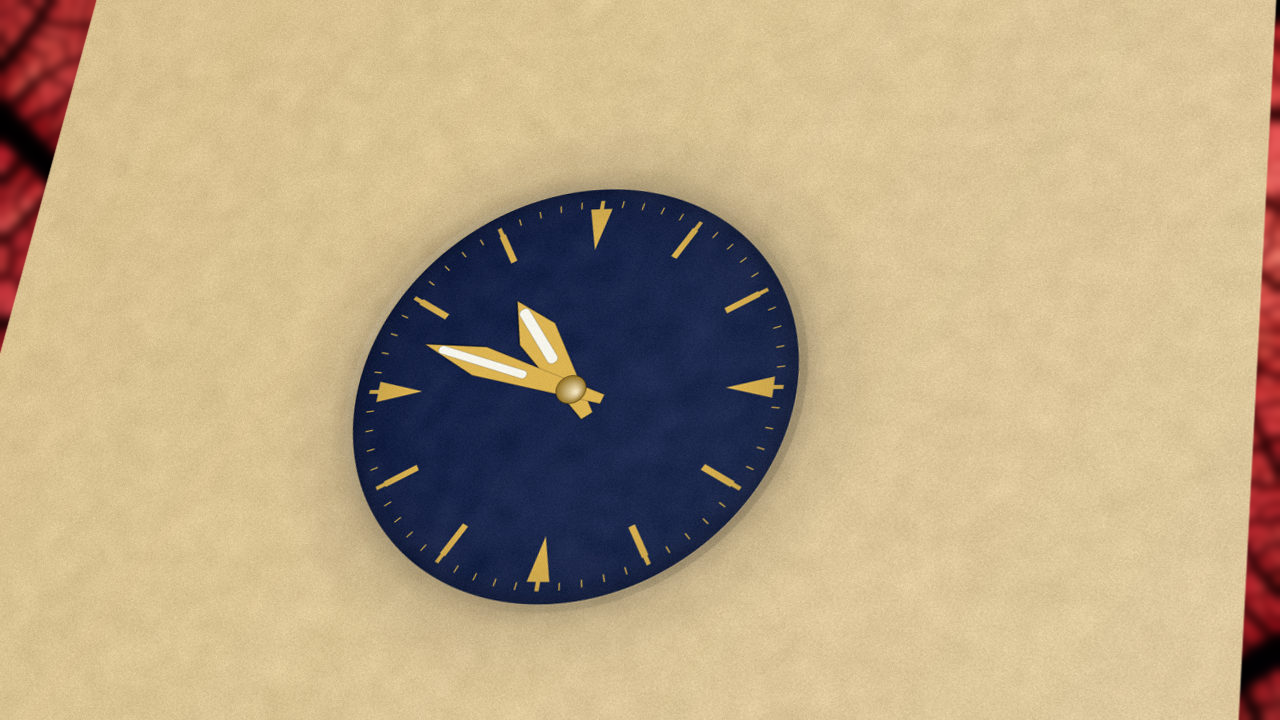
10:48
